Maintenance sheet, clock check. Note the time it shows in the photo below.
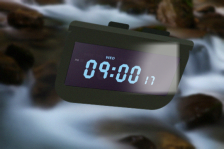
9:00:17
